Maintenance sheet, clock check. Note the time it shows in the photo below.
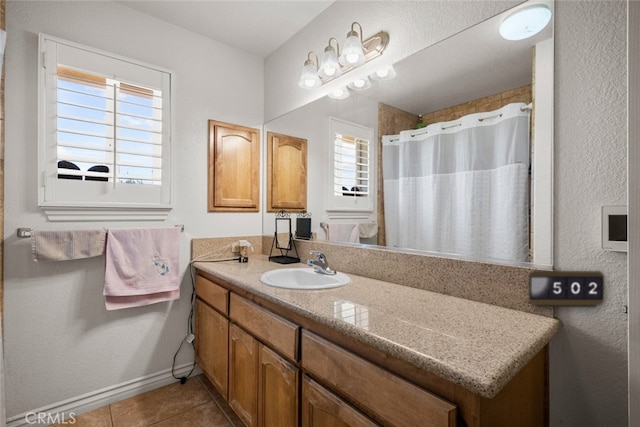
5:02
